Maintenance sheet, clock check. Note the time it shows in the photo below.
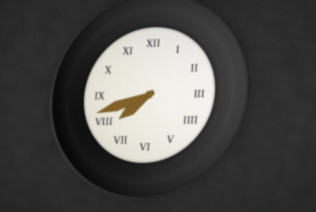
7:42
